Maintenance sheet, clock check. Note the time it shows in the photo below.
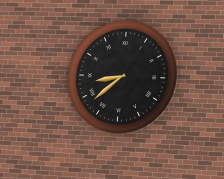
8:38
